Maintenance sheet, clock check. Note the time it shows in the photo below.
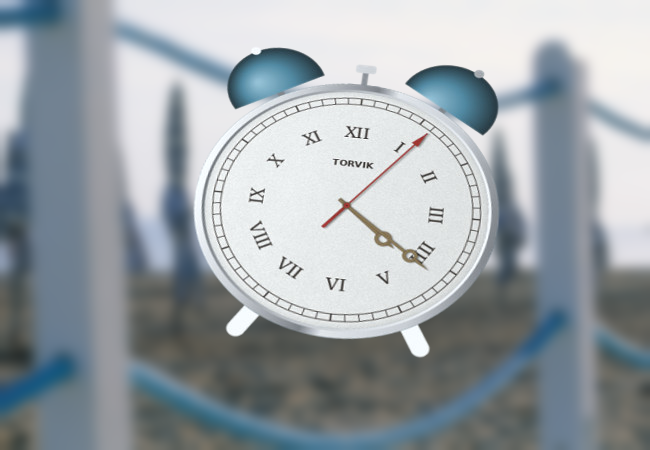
4:21:06
